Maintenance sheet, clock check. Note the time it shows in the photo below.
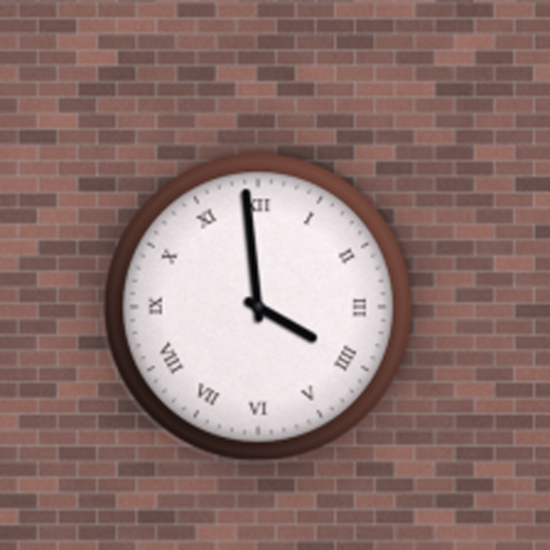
3:59
